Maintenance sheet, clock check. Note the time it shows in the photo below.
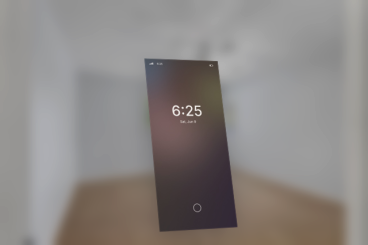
6:25
